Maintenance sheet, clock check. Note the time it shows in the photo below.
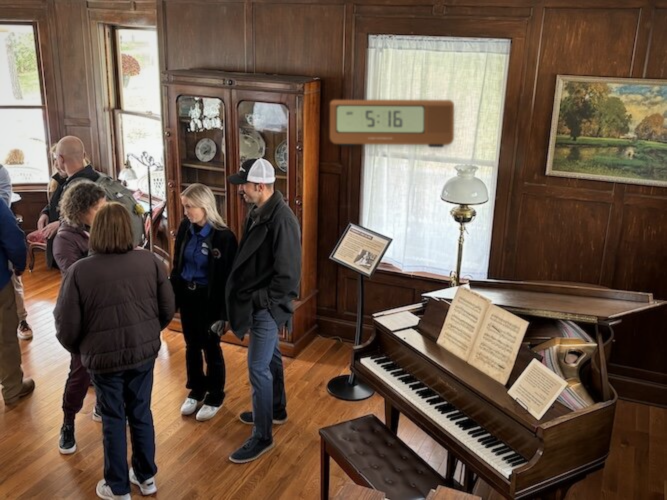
5:16
